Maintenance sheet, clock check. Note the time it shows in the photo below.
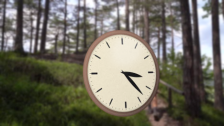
3:23
